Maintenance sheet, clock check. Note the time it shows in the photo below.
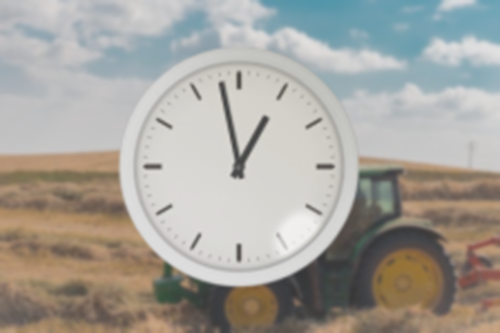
12:58
